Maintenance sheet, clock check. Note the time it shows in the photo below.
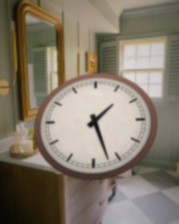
1:27
